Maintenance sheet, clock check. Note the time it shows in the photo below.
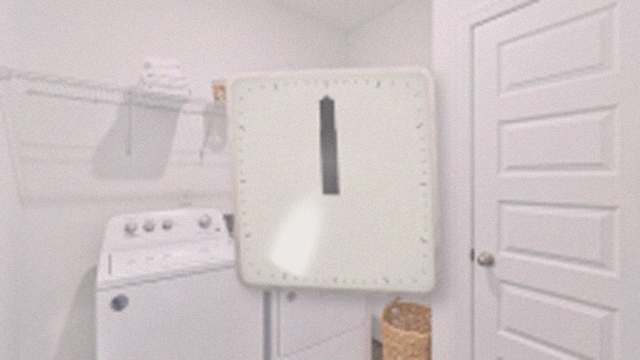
12:00
